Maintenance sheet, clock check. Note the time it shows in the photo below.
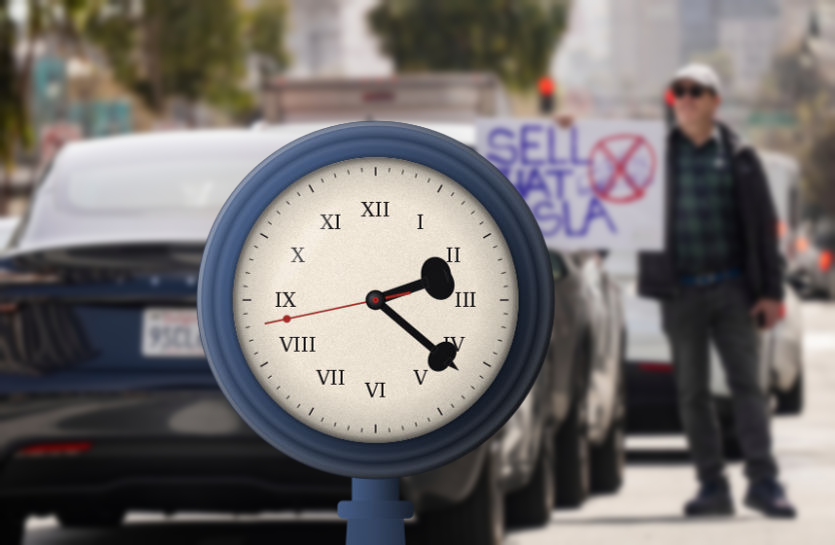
2:21:43
